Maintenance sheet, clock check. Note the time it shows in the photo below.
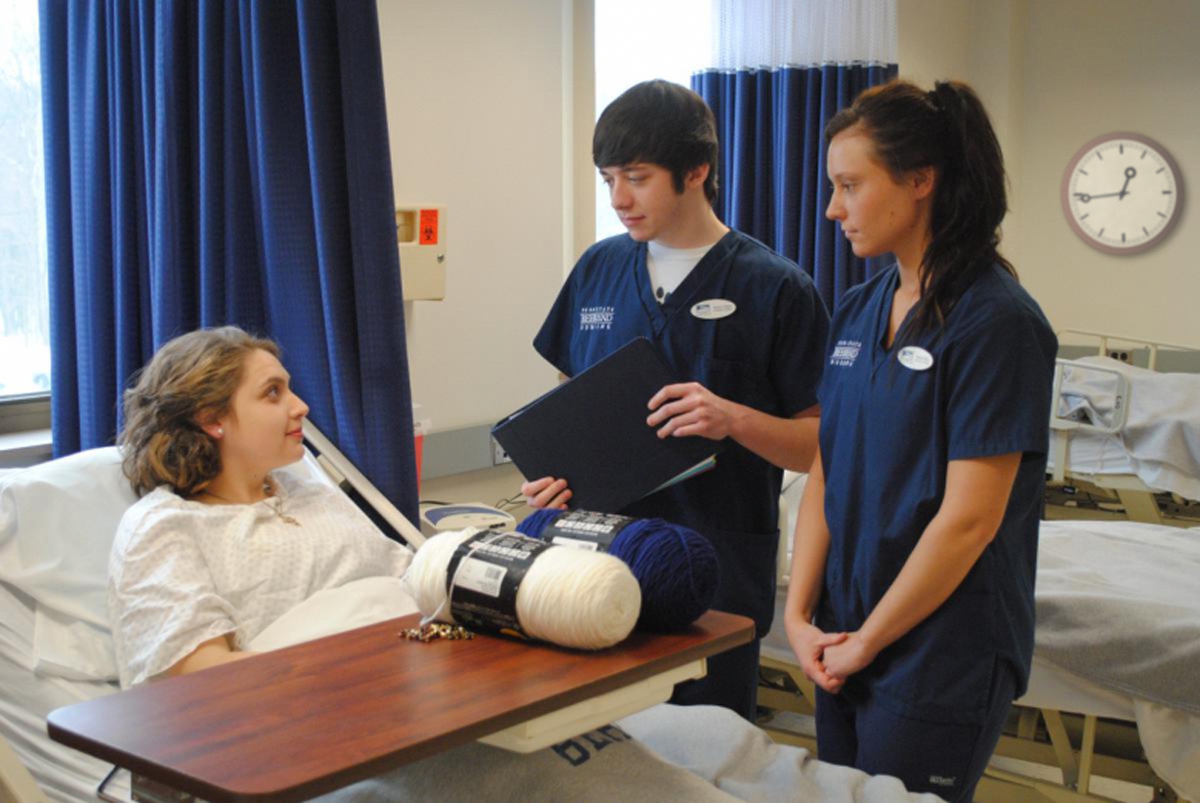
12:44
